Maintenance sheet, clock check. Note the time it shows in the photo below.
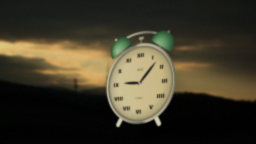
9:07
